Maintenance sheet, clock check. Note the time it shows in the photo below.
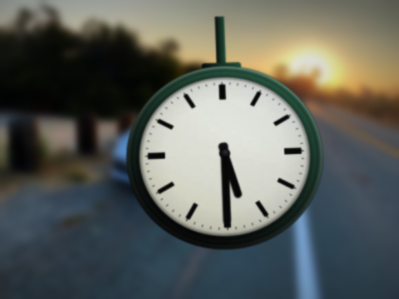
5:30
